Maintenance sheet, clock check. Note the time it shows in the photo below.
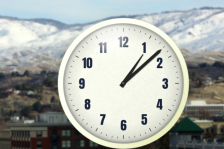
1:08
